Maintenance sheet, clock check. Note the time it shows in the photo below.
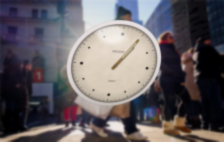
1:05
